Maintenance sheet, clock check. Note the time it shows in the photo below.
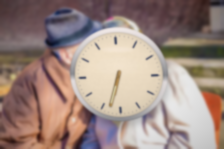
6:33
